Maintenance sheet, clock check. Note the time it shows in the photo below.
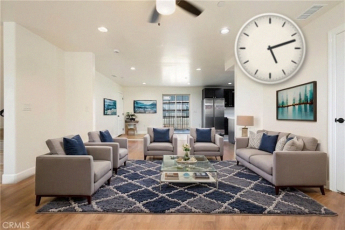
5:12
